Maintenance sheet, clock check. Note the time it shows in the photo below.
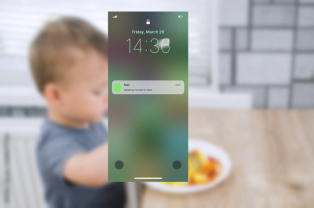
14:36
